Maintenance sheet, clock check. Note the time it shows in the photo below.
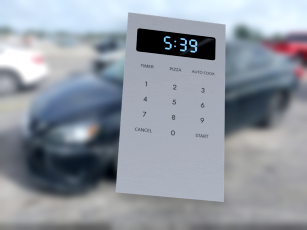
5:39
